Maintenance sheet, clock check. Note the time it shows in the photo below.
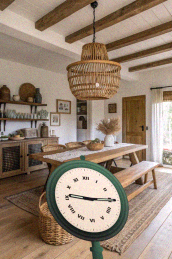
9:15
